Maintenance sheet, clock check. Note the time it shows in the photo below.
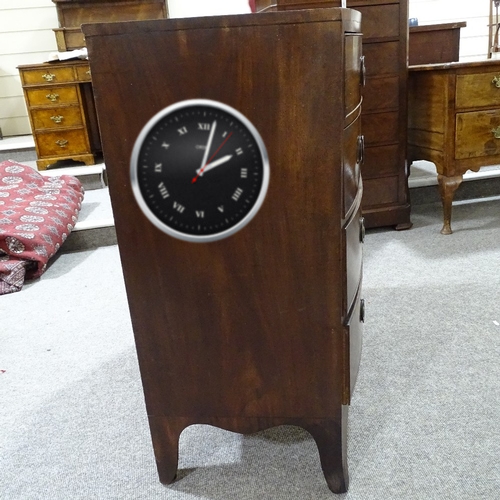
2:02:06
